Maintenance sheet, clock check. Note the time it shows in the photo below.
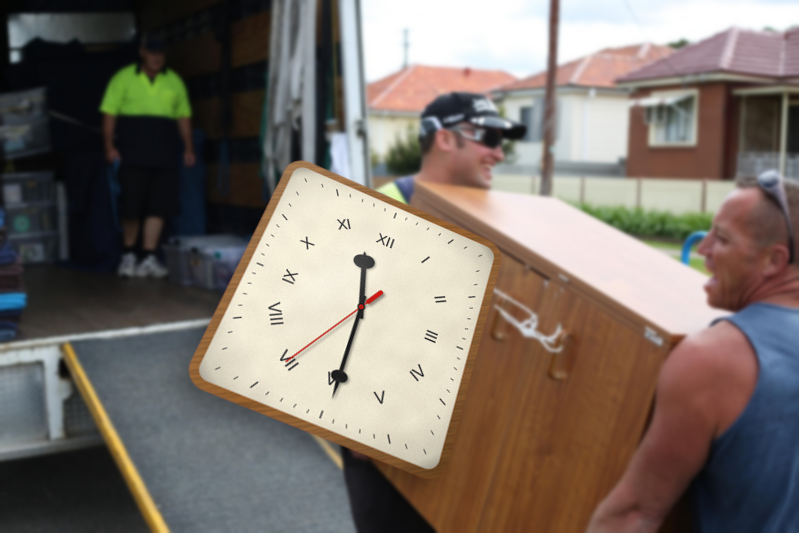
11:29:35
